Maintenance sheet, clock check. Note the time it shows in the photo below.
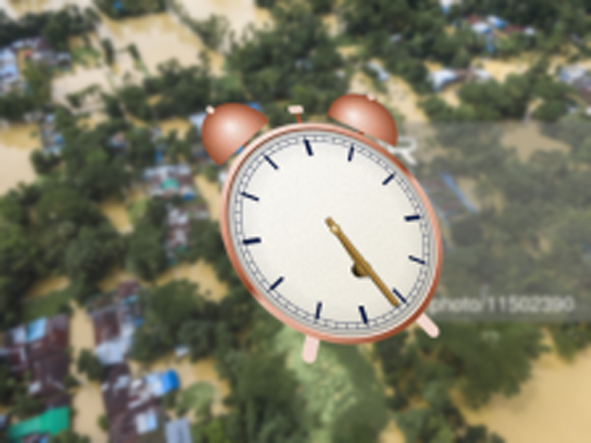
5:26
